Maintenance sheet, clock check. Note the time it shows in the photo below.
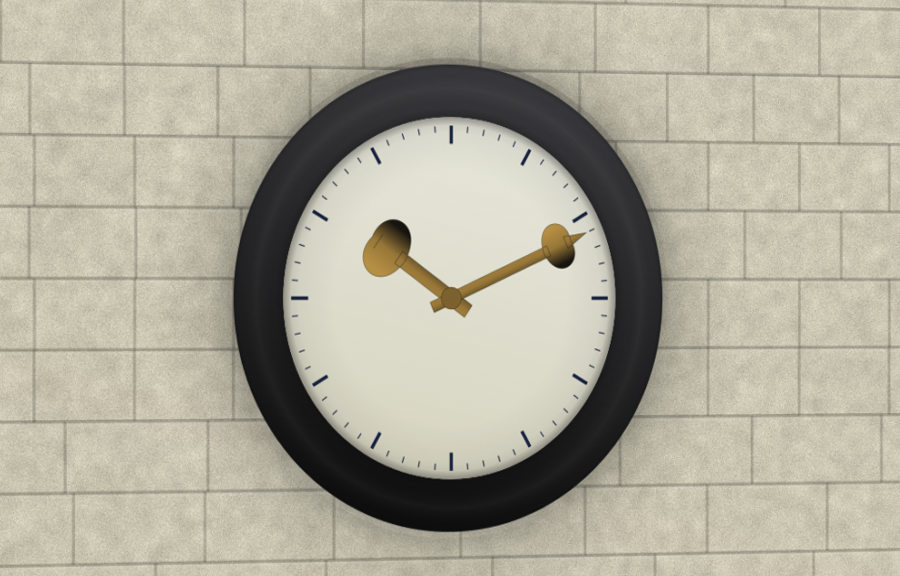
10:11
